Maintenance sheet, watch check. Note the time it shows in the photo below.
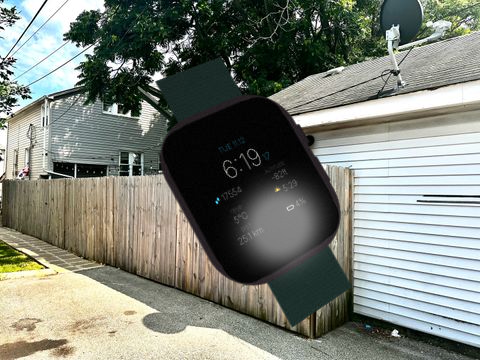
6:19:17
